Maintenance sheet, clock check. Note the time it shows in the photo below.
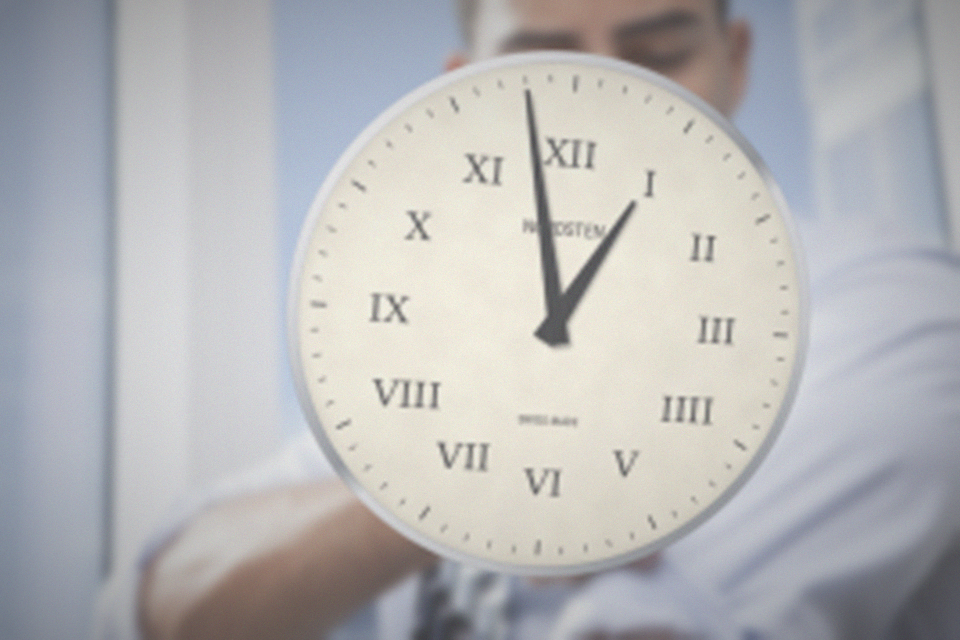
12:58
